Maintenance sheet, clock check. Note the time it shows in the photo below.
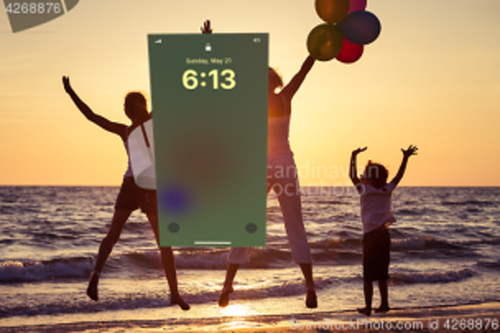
6:13
